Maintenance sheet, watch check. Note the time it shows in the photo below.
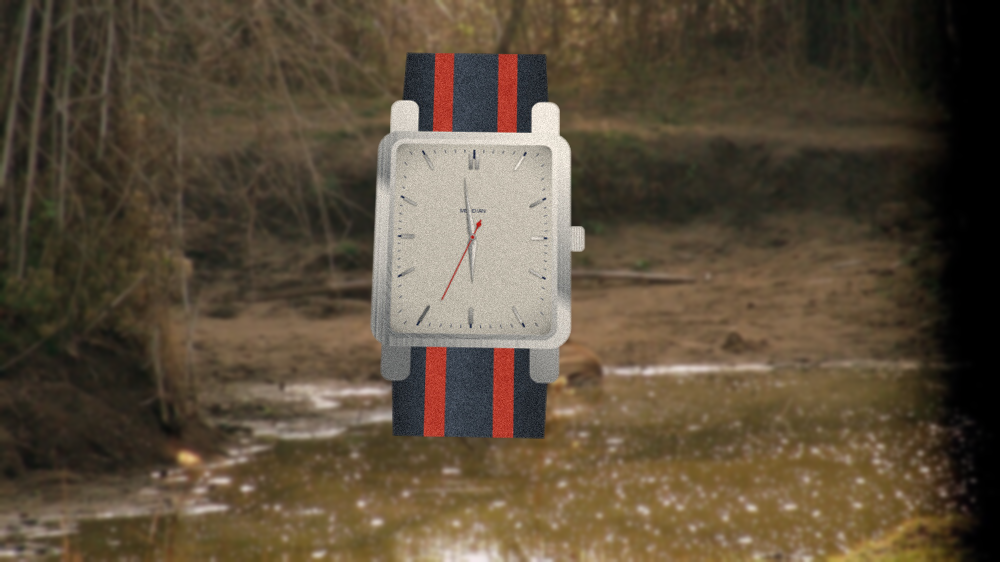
5:58:34
